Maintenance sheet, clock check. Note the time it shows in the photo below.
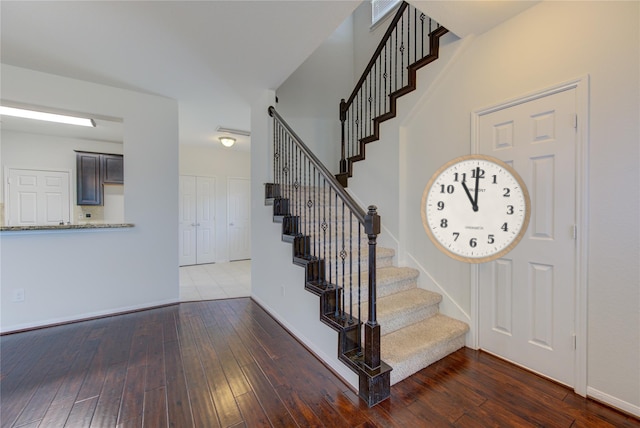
11:00
